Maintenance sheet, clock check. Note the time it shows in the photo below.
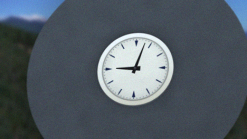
9:03
